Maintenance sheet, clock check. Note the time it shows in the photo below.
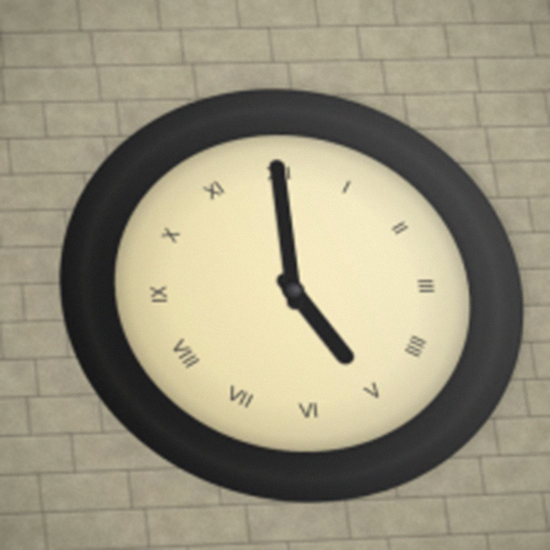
5:00
